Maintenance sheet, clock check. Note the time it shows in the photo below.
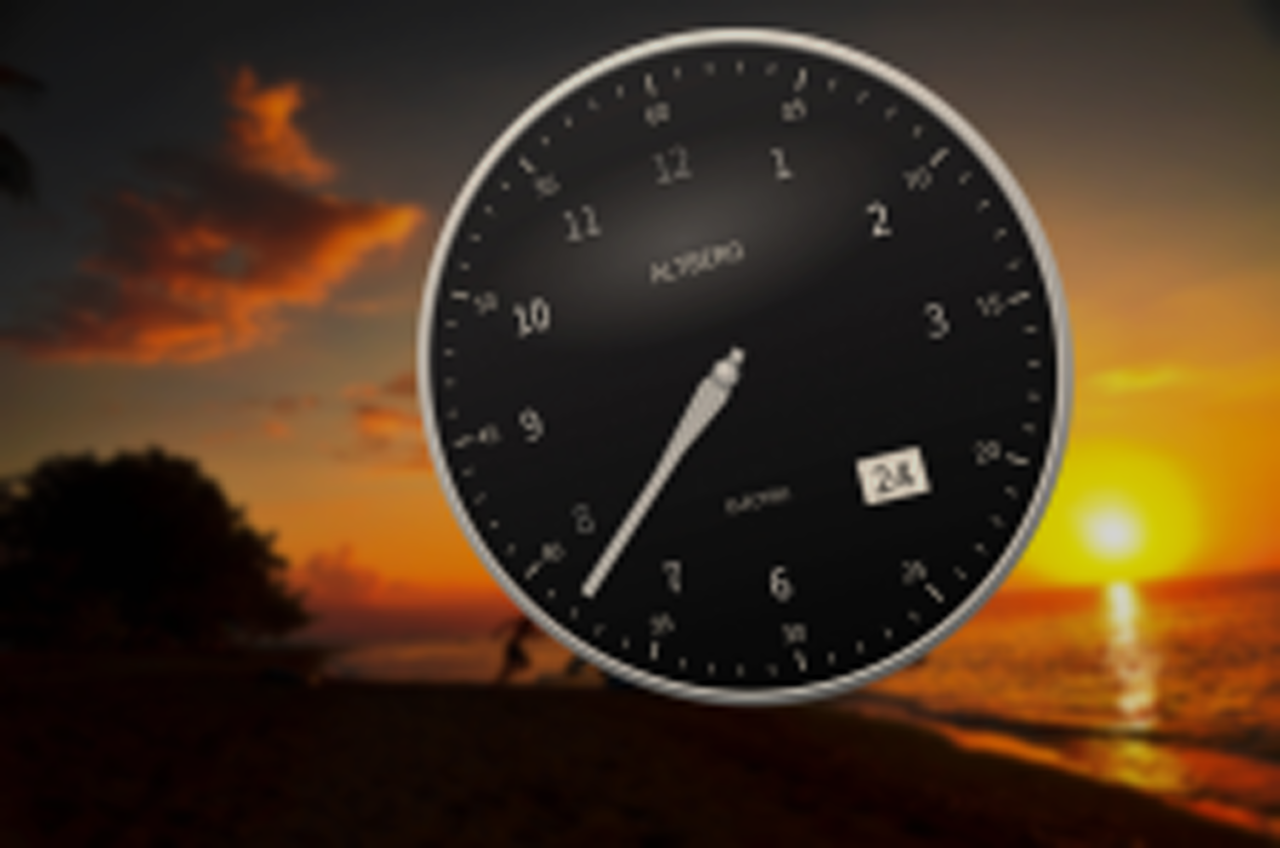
7:38
